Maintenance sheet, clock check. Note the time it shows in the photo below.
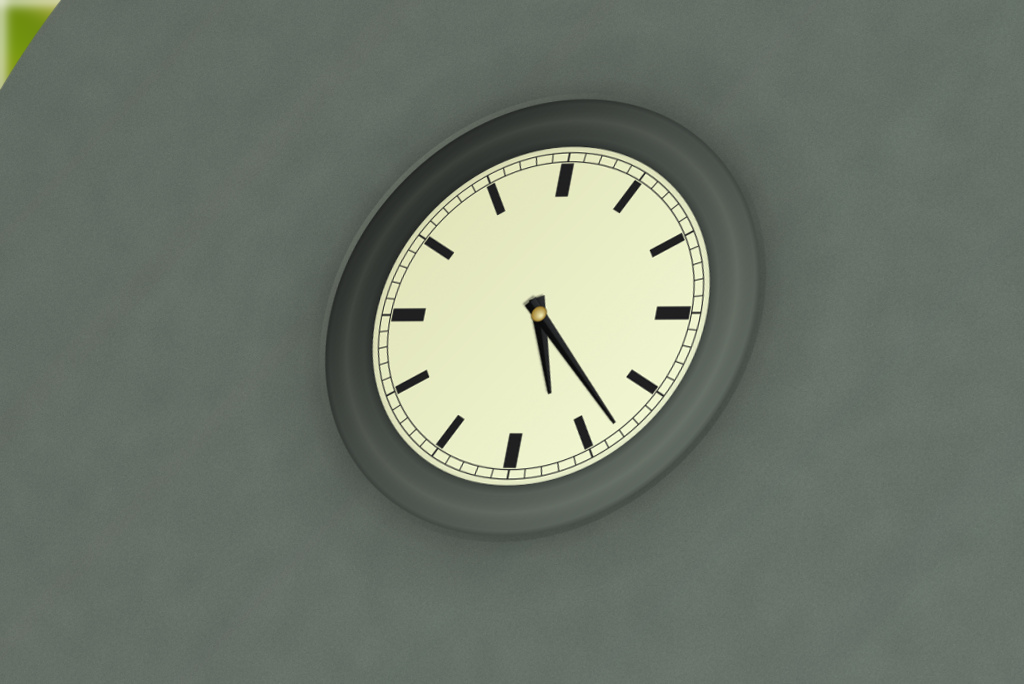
5:23
